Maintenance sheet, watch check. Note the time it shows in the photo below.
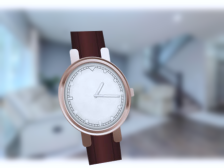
1:16
